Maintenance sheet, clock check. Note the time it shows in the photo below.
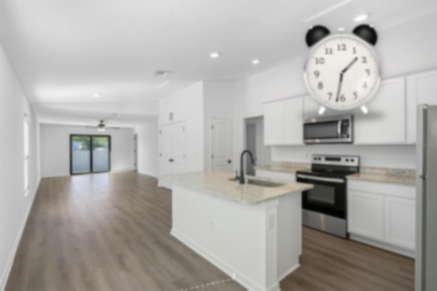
1:32
